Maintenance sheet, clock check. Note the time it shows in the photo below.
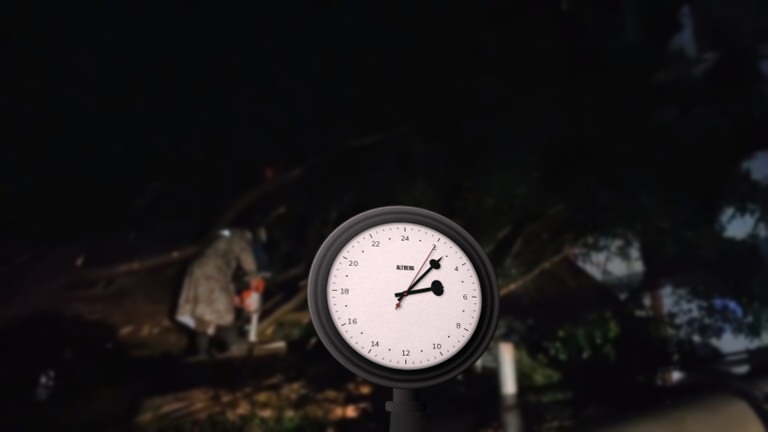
5:07:05
